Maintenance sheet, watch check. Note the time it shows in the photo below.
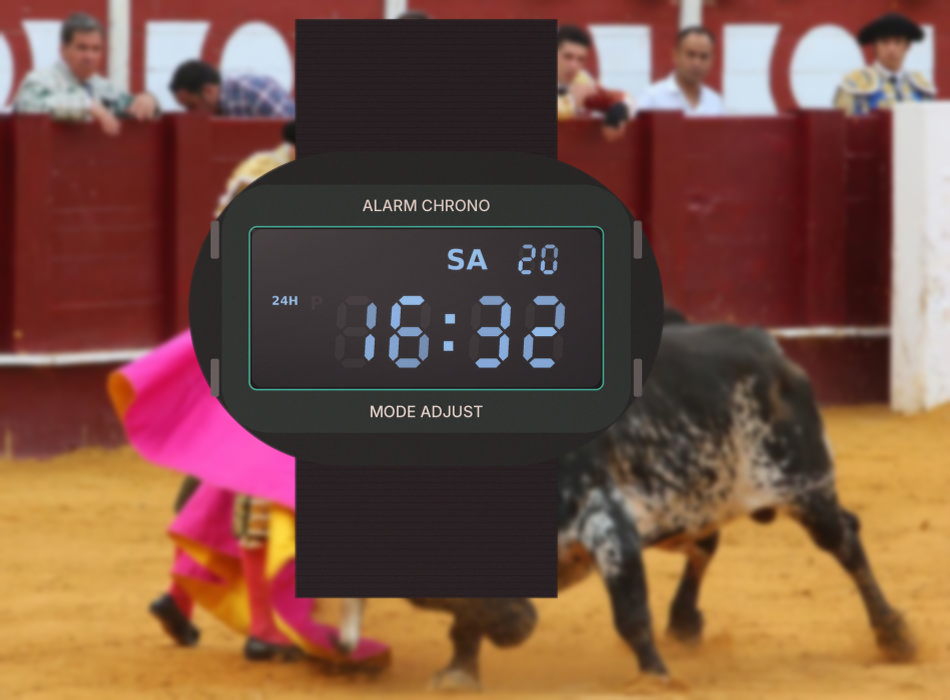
16:32
